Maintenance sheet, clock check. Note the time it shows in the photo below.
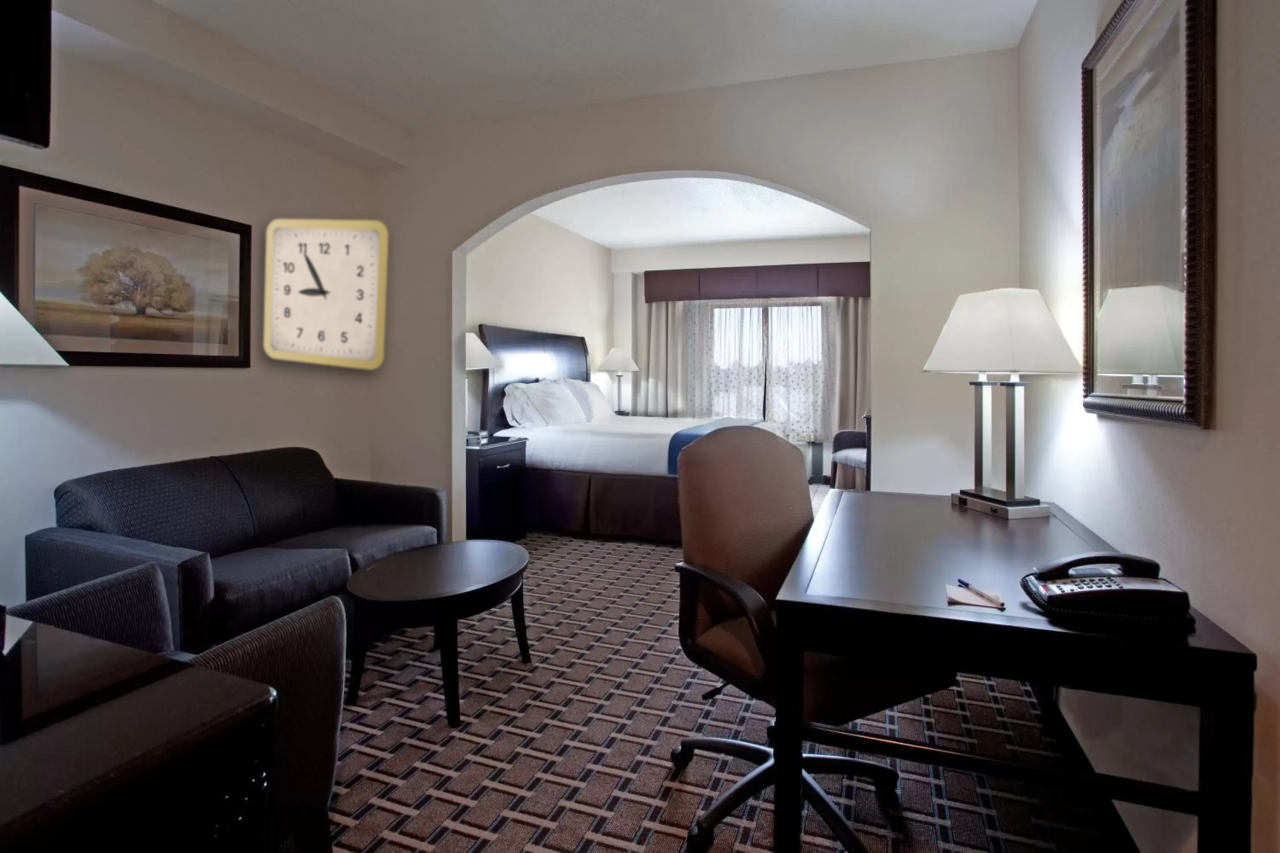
8:55
